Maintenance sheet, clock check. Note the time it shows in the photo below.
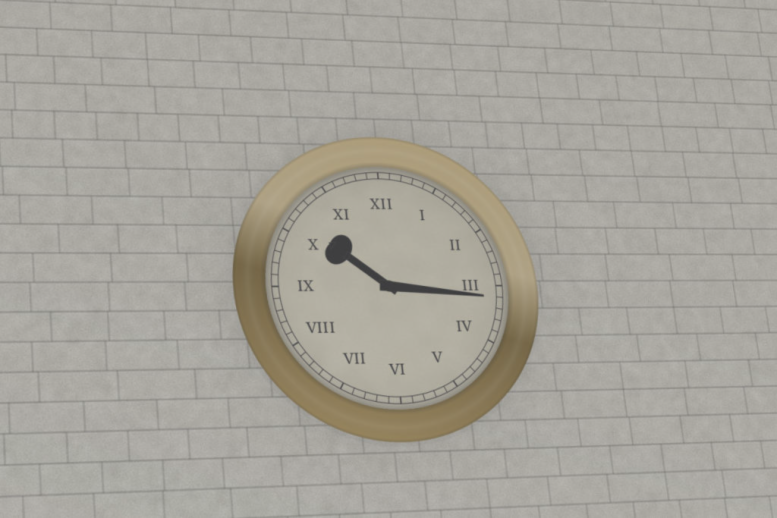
10:16
